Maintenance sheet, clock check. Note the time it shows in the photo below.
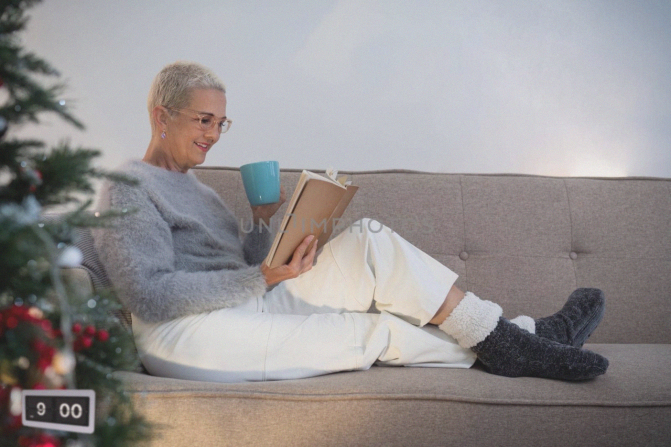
9:00
